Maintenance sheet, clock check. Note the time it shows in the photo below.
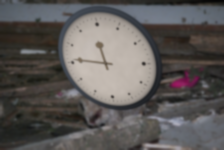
11:46
